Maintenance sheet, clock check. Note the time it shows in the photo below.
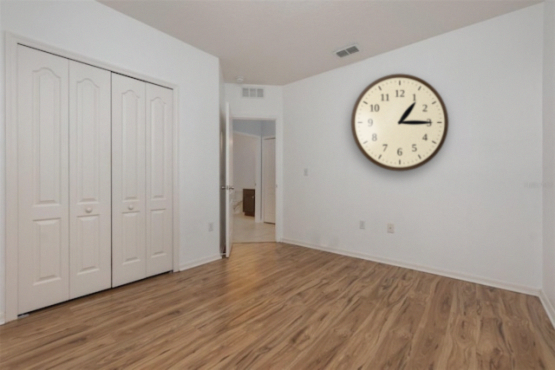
1:15
